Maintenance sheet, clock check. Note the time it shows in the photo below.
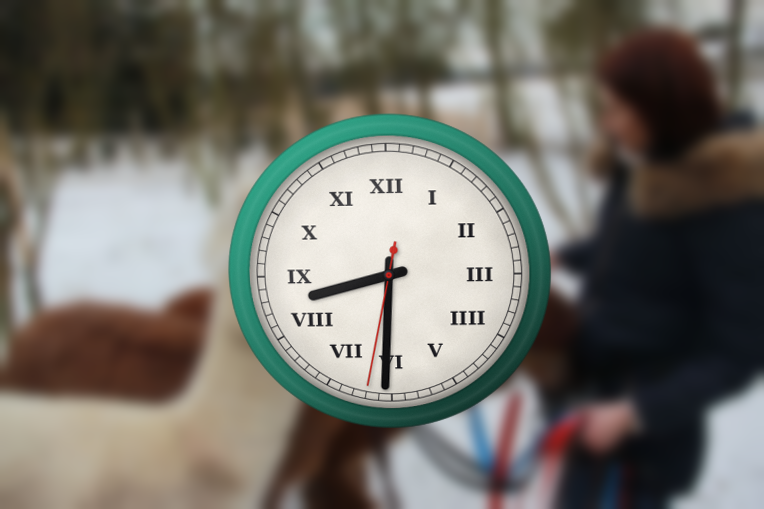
8:30:32
